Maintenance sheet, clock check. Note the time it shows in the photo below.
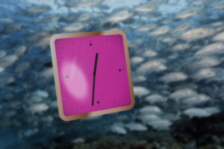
12:32
